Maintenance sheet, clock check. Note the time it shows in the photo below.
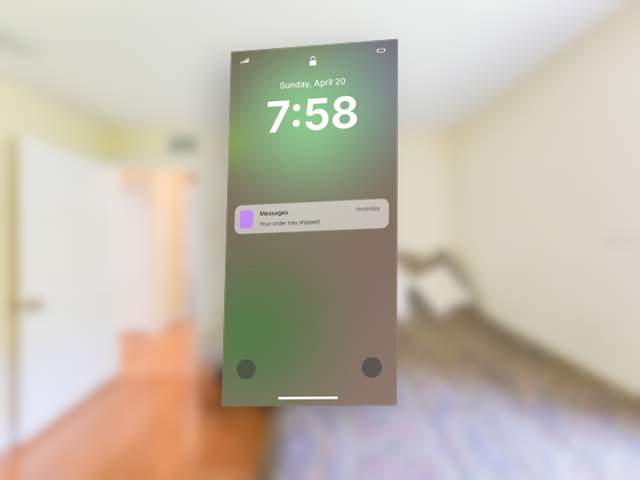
7:58
